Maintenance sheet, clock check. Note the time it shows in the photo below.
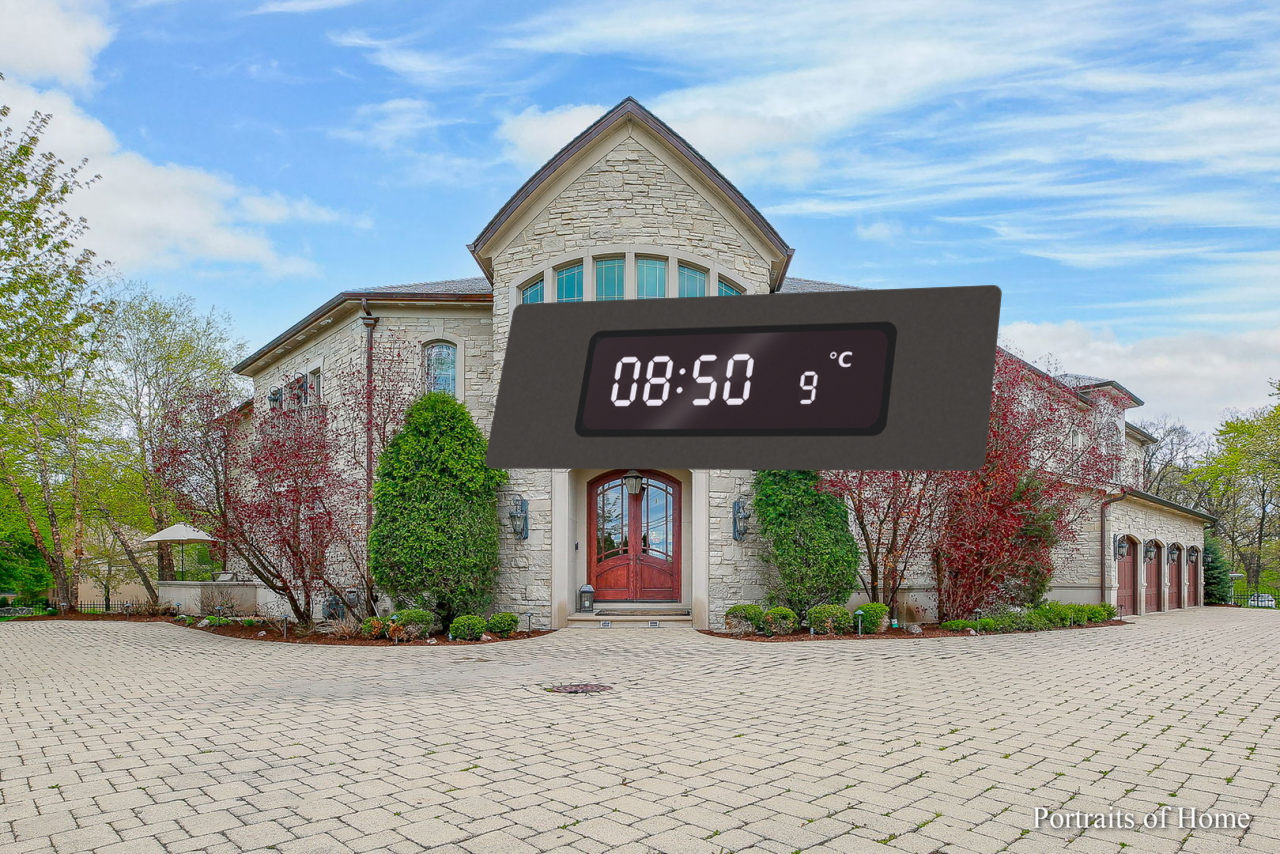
8:50
